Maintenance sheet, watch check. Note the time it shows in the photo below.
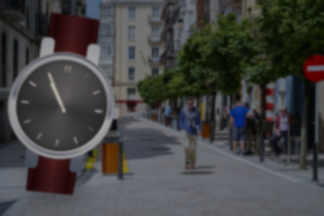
10:55
